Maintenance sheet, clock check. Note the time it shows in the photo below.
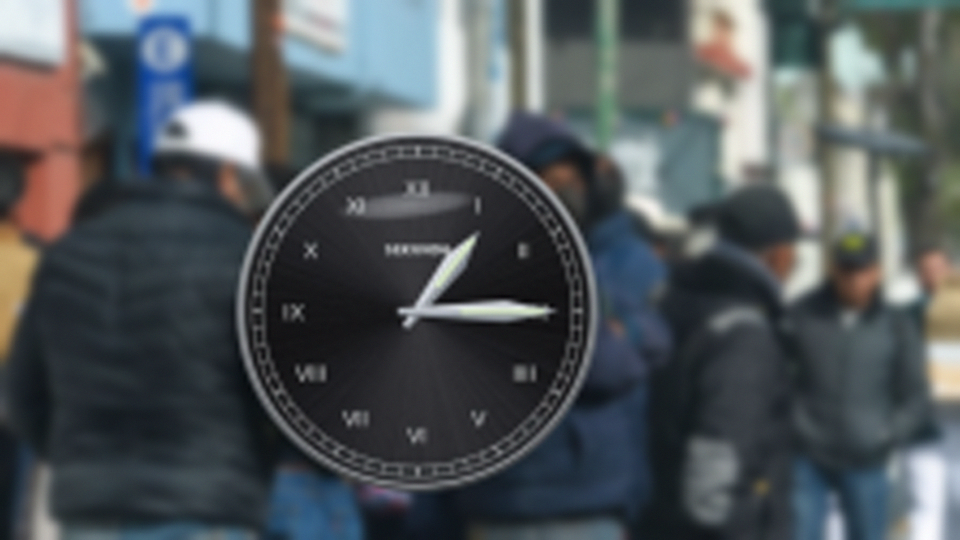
1:15
